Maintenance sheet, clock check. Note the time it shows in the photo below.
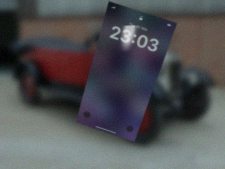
23:03
